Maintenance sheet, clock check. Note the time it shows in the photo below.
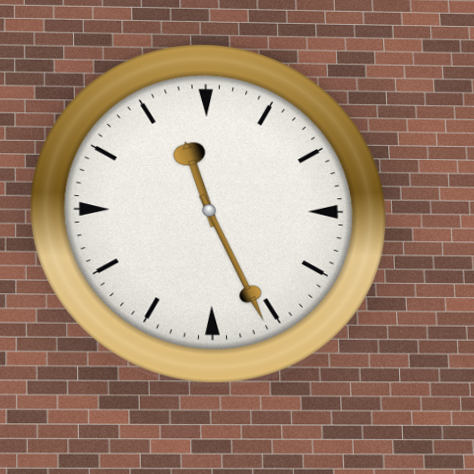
11:26
